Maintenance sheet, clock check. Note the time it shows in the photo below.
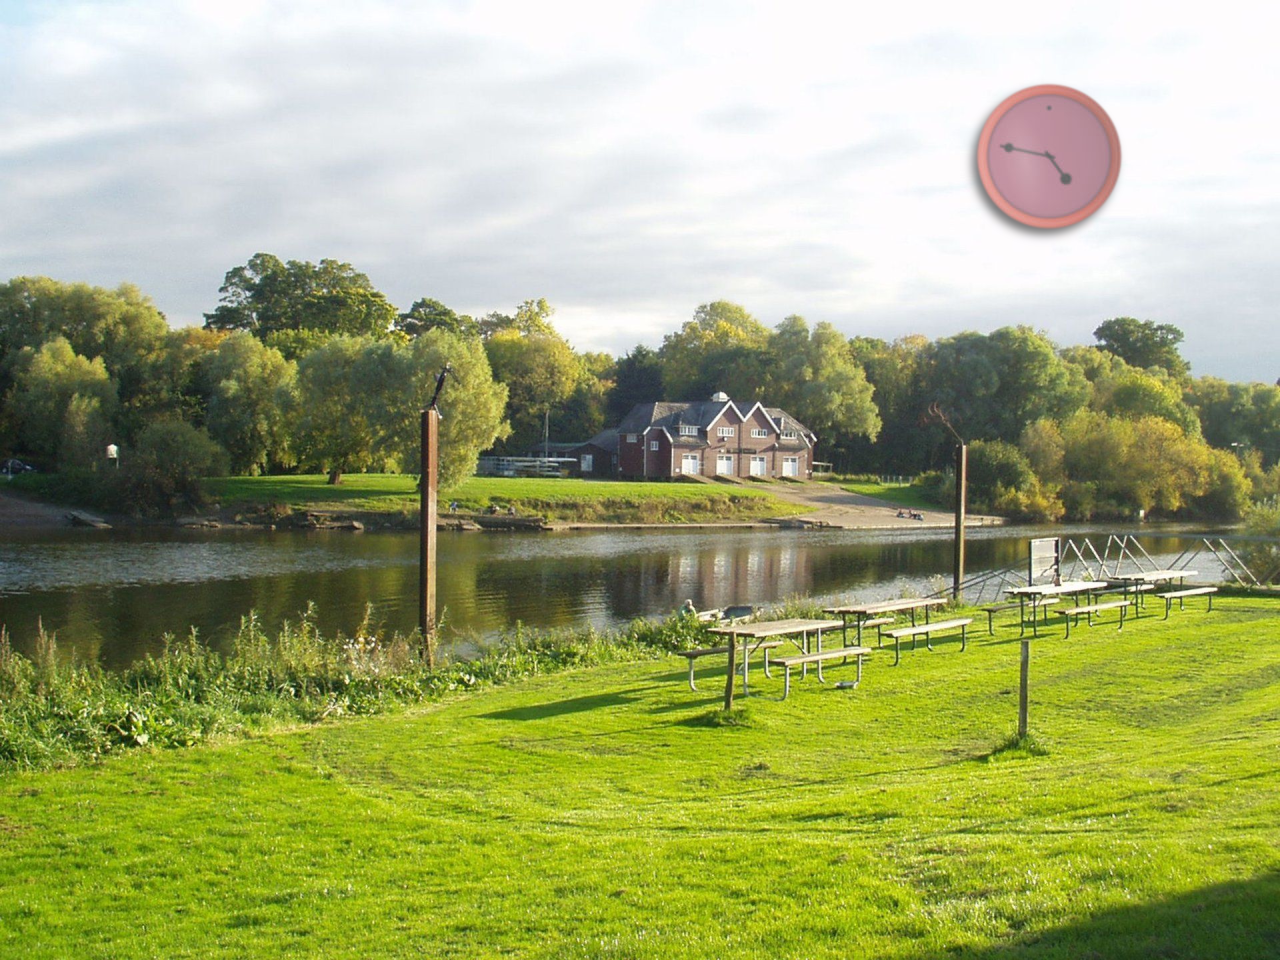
4:47
